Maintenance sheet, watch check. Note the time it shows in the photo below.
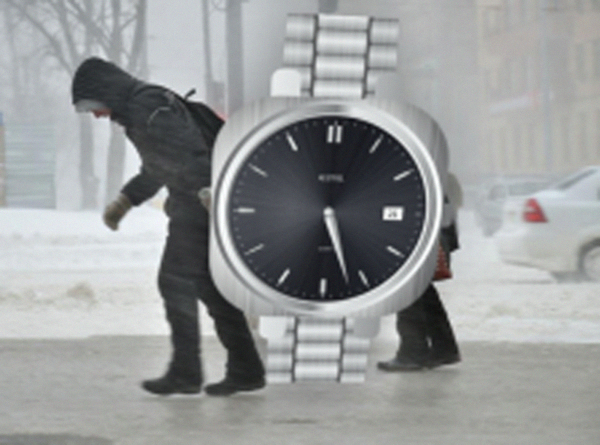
5:27
